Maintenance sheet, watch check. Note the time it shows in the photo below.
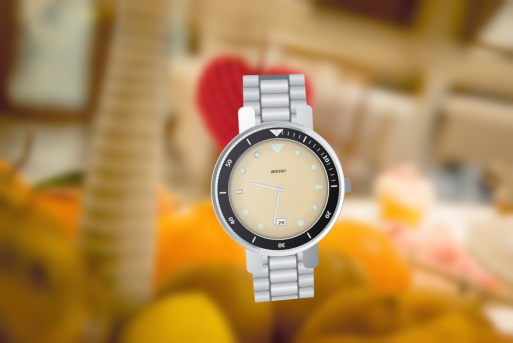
9:32
